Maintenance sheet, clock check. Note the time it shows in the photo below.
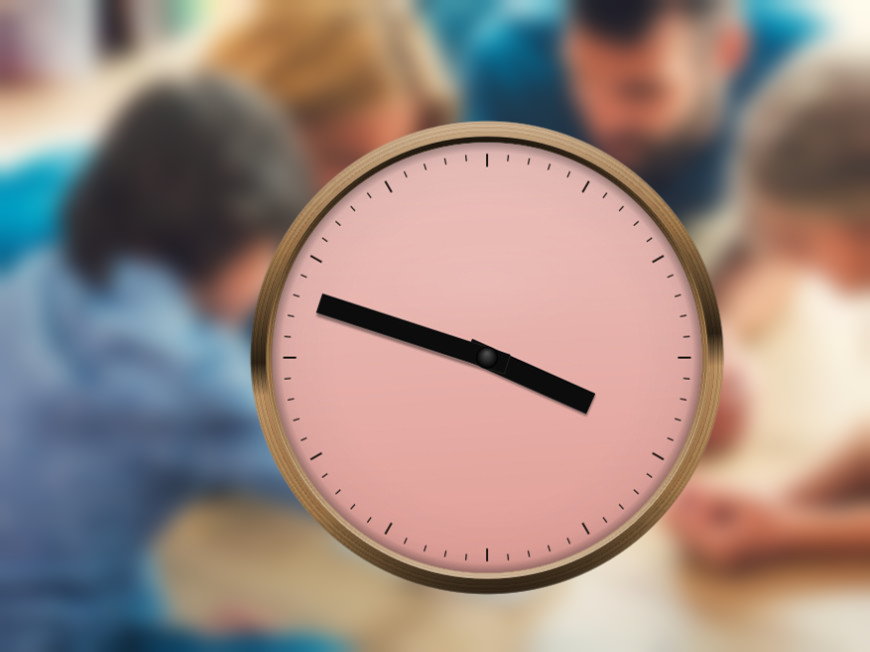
3:48
